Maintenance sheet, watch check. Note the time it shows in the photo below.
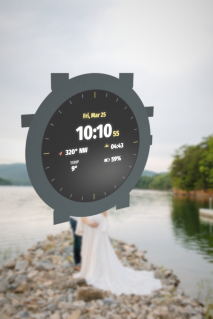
10:10
